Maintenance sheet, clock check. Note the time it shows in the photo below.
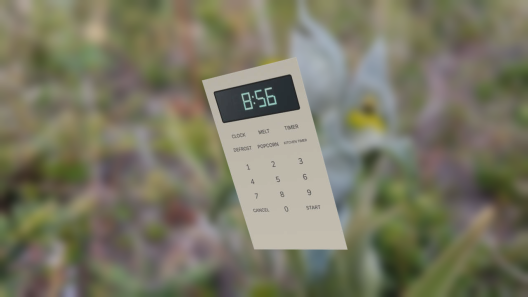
8:56
